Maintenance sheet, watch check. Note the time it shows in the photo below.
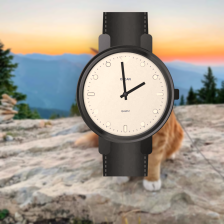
1:59
